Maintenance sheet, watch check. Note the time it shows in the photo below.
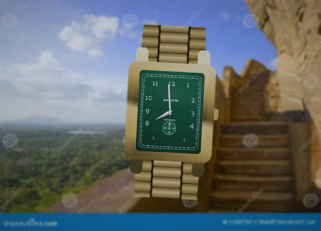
7:59
